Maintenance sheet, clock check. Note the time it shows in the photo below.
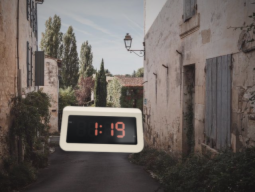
1:19
